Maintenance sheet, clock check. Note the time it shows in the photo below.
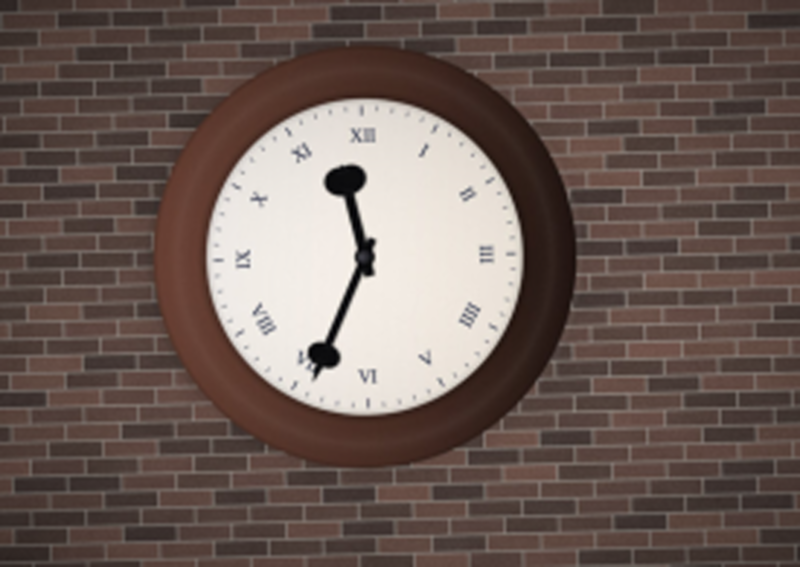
11:34
